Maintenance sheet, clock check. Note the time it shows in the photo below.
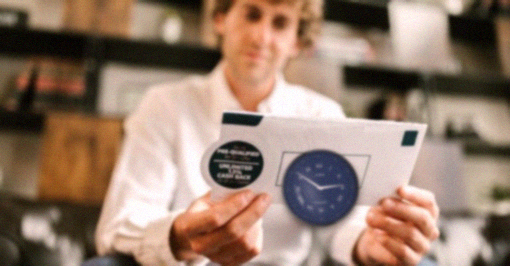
2:51
